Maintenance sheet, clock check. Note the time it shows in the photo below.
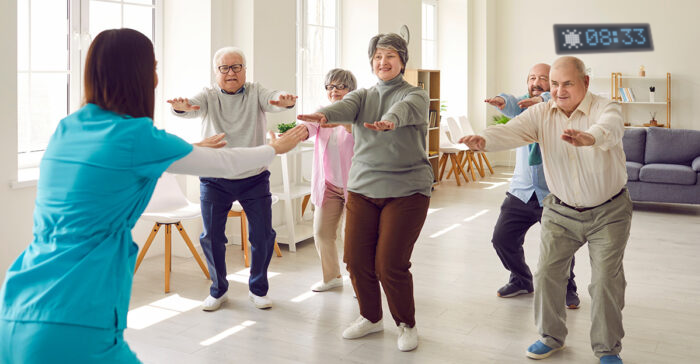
8:33
